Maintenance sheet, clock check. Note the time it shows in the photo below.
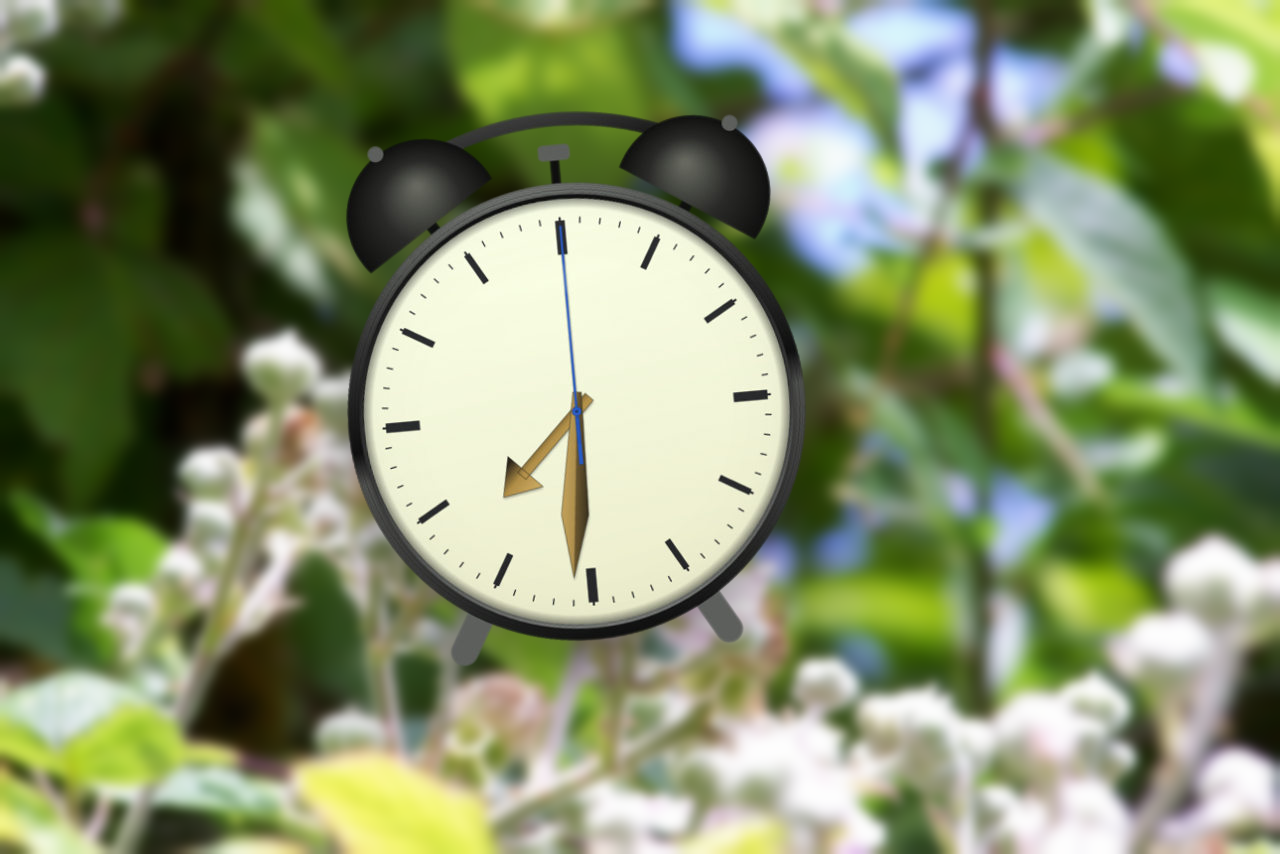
7:31:00
